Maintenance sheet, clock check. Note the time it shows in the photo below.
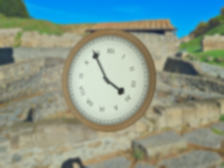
3:54
